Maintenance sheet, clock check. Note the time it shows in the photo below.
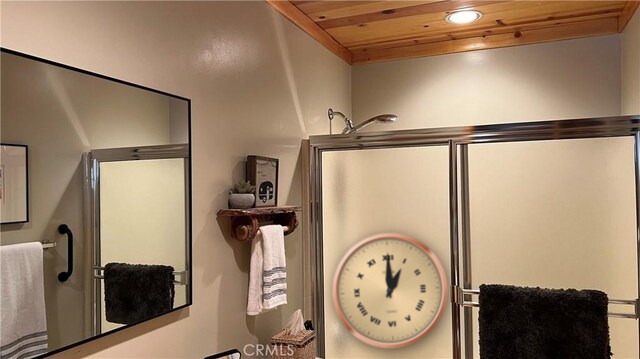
1:00
